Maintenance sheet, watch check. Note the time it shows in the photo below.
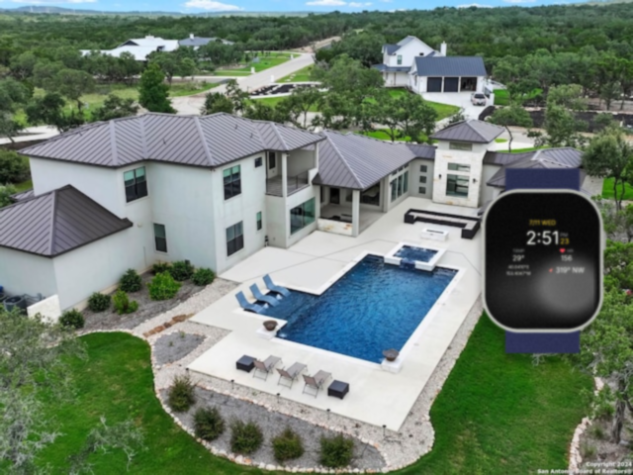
2:51
